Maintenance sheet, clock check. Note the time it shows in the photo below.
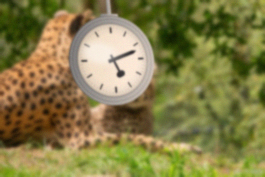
5:12
